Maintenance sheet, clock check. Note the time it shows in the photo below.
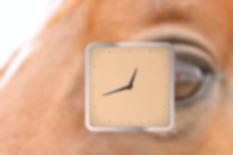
12:42
